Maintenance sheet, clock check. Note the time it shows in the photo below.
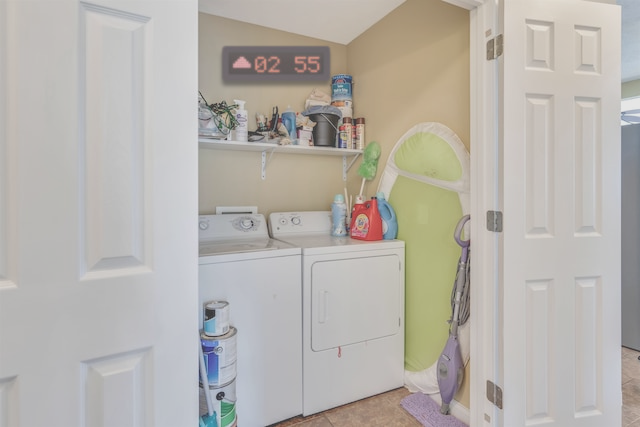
2:55
